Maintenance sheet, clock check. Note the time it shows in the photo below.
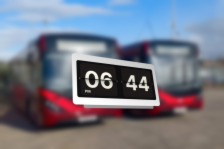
6:44
